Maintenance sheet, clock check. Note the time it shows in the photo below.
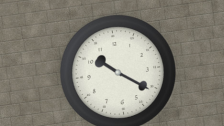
10:21
